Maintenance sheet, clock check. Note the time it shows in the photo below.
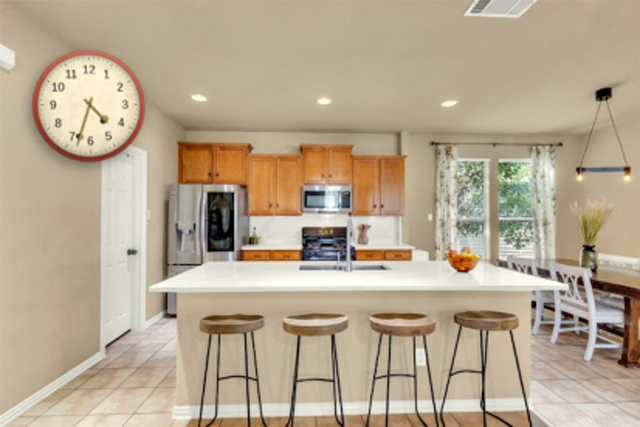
4:33
